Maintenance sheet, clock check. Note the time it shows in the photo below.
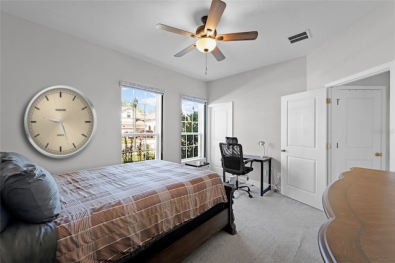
9:27
